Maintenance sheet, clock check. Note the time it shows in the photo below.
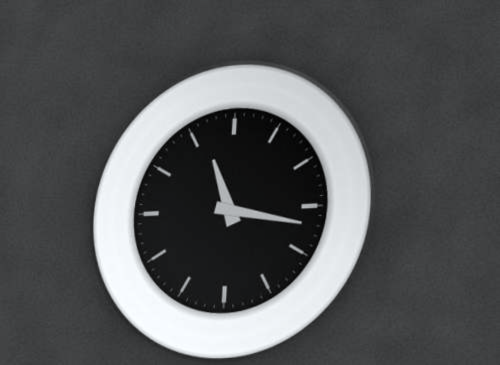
11:17
